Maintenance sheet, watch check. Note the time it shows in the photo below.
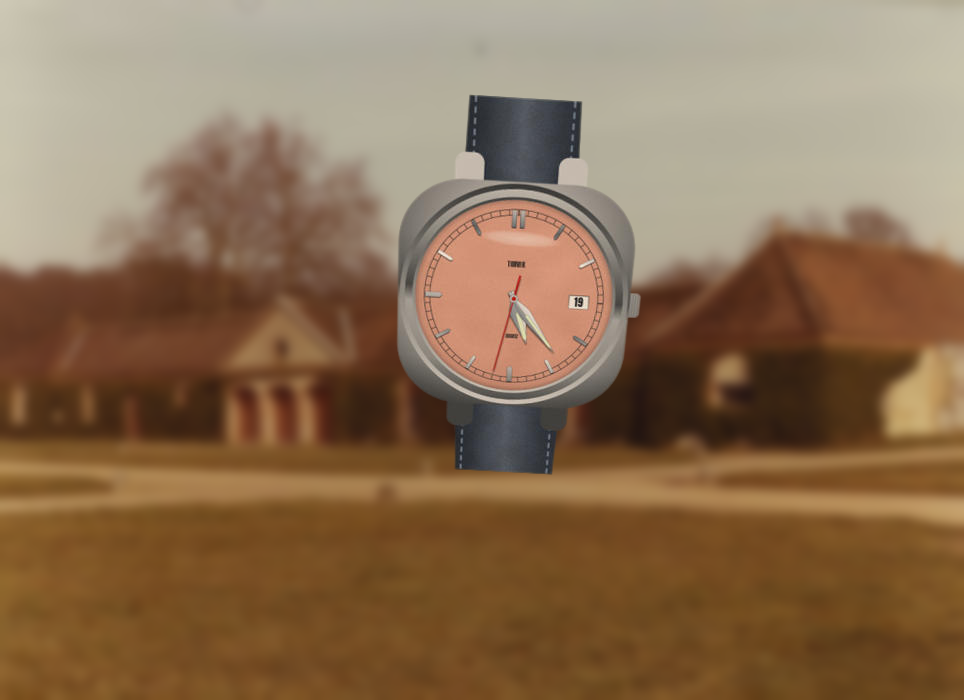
5:23:32
